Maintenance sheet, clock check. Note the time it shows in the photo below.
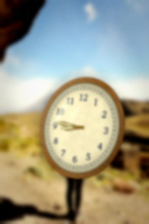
8:46
